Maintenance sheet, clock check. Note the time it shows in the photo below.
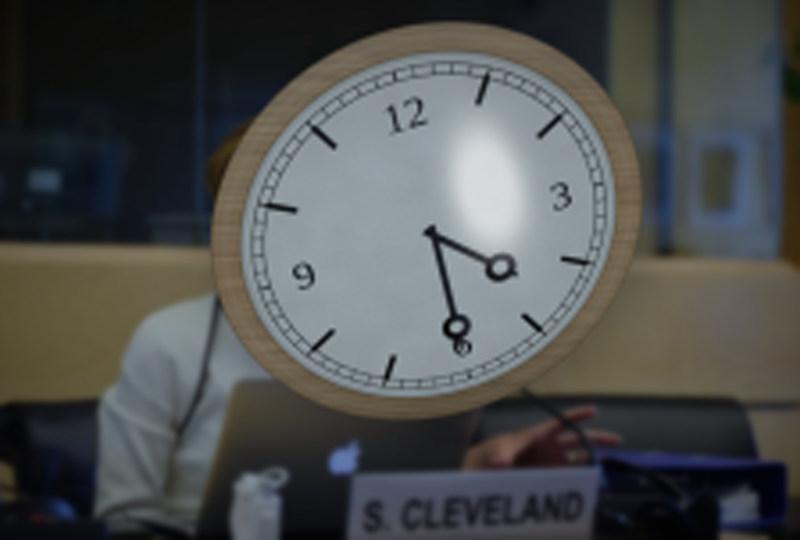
4:30
